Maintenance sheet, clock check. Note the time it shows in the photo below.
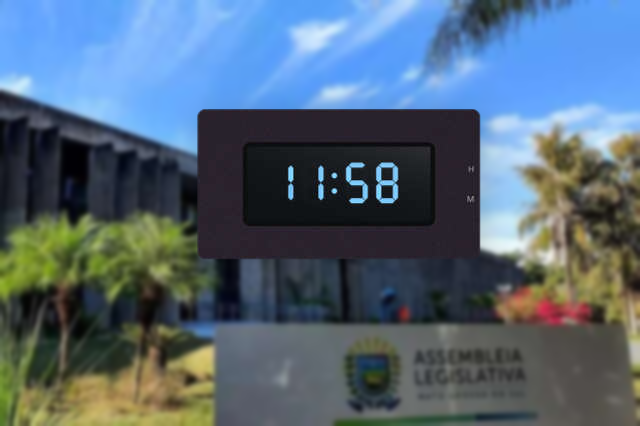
11:58
